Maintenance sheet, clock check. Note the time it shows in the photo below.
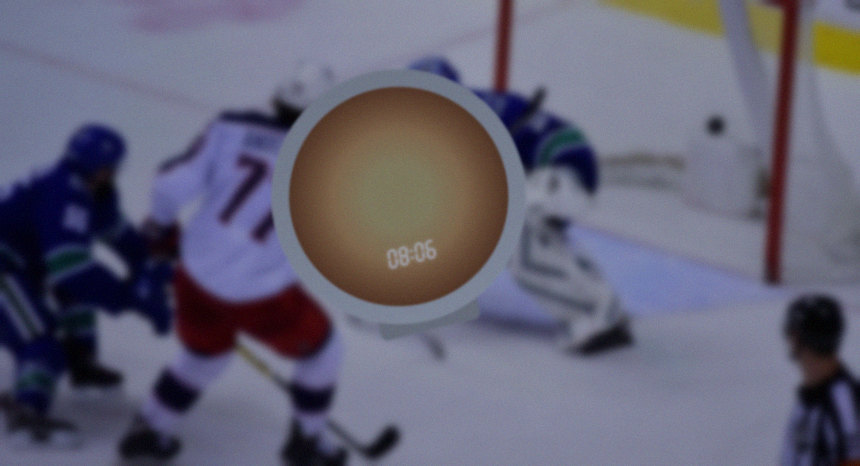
8:06
